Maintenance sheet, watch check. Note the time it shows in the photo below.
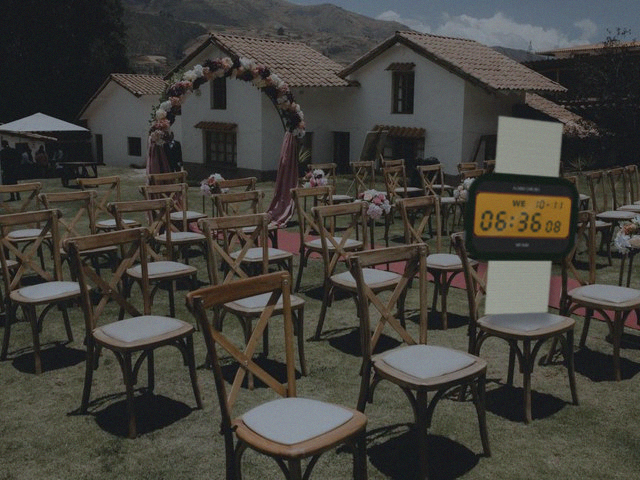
6:36:08
